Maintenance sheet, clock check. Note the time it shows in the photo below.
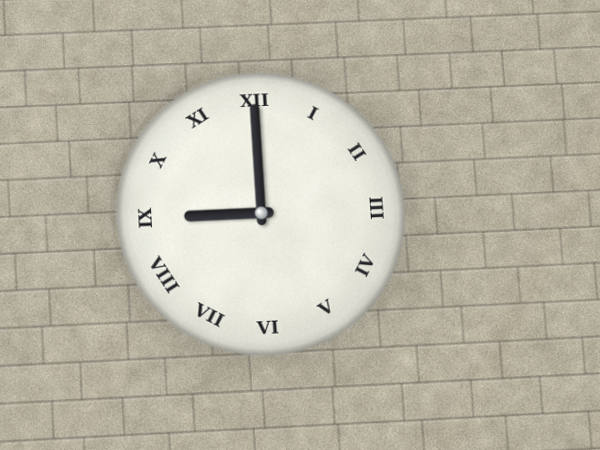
9:00
